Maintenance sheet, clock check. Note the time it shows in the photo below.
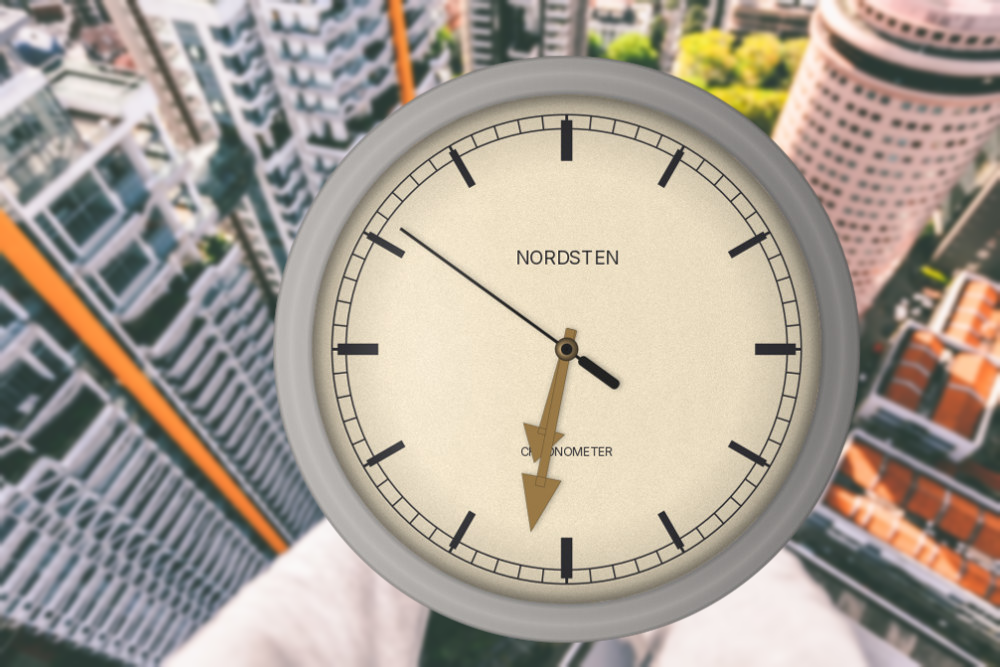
6:31:51
